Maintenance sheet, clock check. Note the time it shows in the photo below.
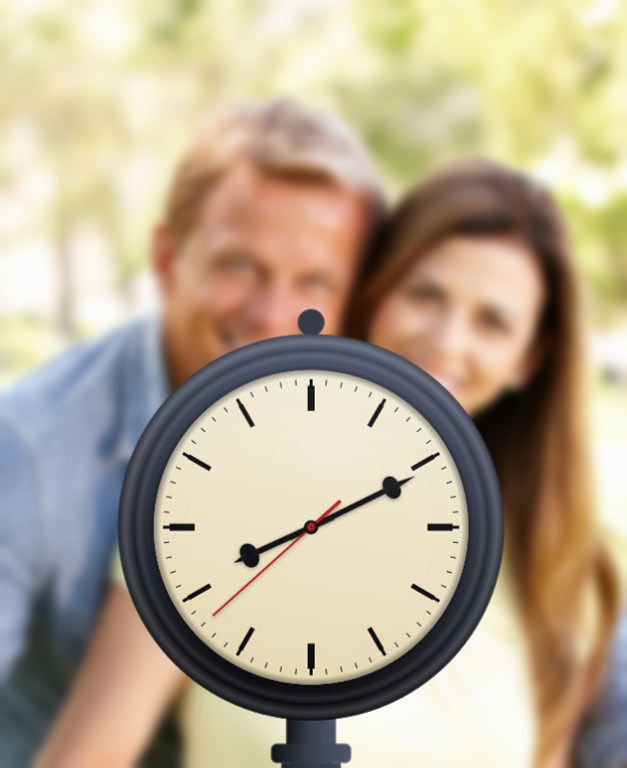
8:10:38
